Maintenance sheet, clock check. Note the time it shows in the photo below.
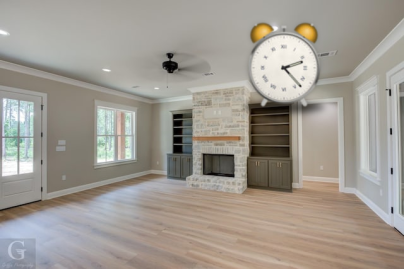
2:23
